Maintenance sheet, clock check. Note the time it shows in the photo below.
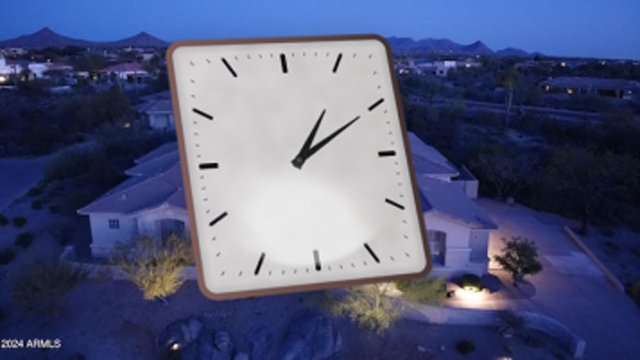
1:10
